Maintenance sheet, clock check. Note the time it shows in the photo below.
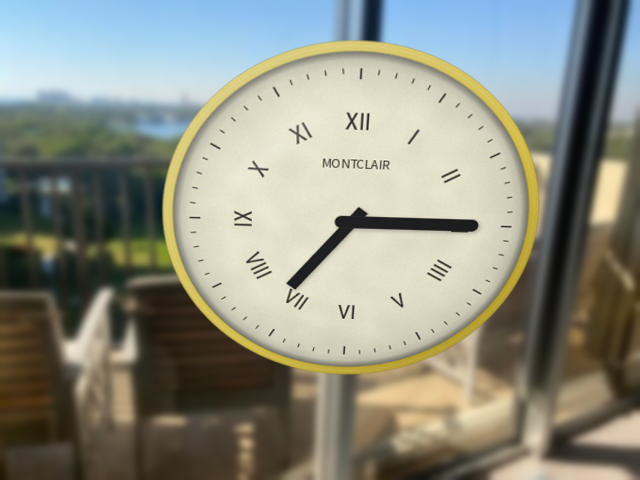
7:15
